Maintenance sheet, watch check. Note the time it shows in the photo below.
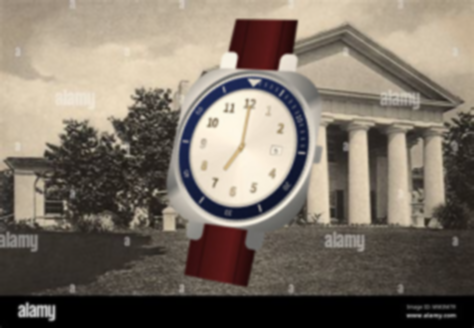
7:00
